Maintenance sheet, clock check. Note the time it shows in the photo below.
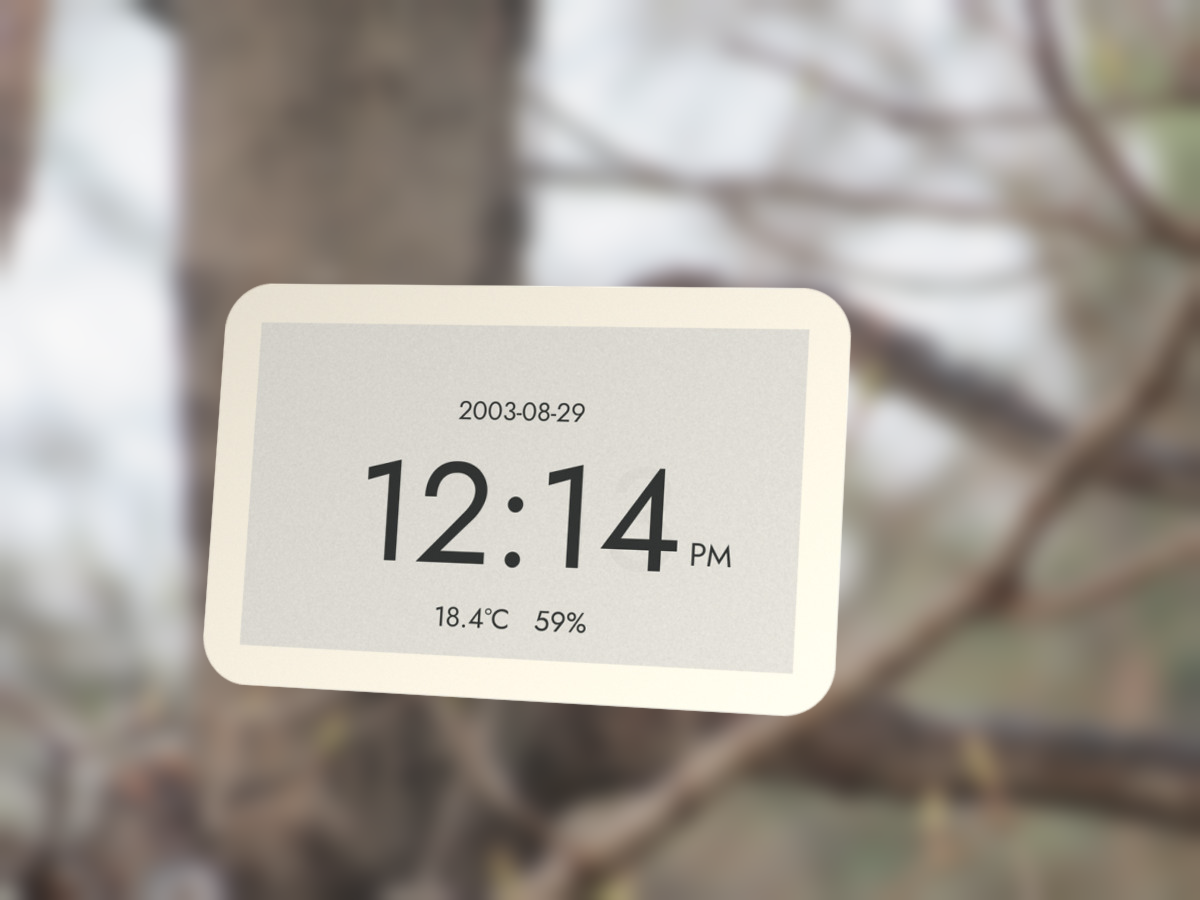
12:14
